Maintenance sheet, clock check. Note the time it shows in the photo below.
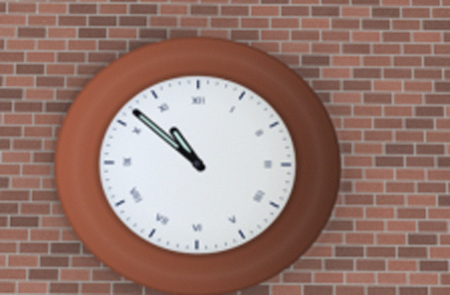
10:52
